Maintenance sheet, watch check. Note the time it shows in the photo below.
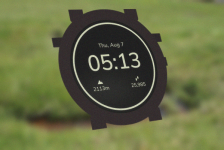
5:13
